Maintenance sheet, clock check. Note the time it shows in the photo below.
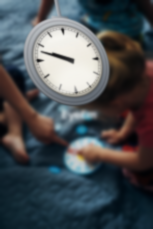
9:48
